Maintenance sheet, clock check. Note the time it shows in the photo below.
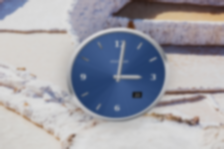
3:01
